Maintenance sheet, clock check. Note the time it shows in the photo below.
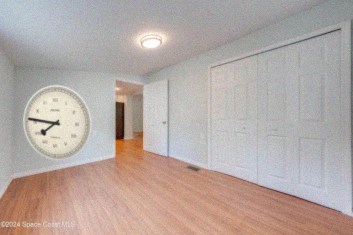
7:46
